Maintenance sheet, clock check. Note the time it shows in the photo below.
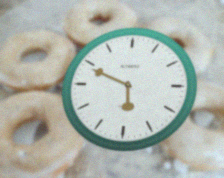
5:49
